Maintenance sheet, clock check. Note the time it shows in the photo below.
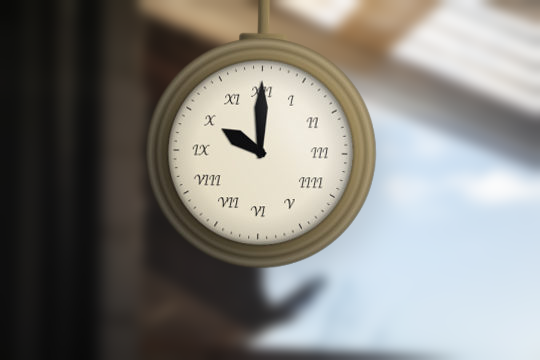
10:00
